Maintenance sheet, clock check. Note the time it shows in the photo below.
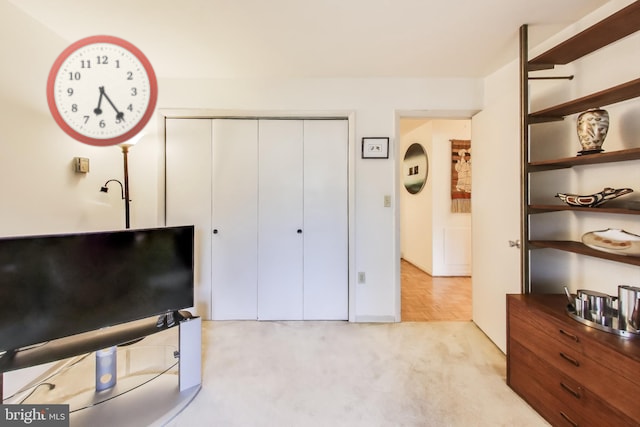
6:24
